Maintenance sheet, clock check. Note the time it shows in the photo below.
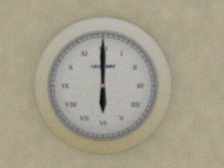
6:00
